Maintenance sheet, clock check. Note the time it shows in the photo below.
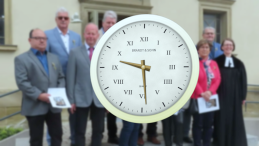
9:29
